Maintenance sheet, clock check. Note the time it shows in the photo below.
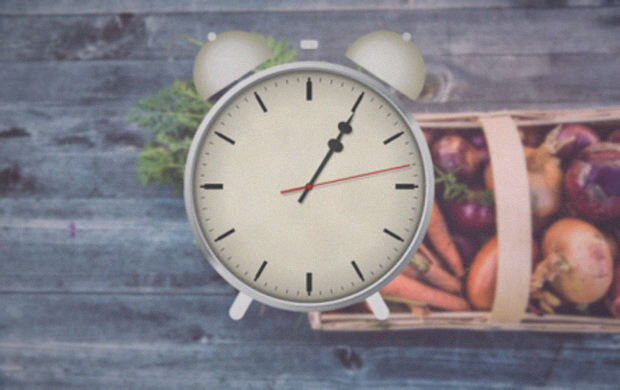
1:05:13
